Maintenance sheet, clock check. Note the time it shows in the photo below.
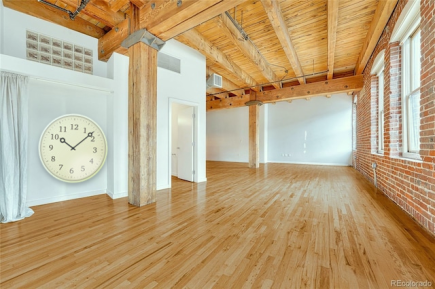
10:08
